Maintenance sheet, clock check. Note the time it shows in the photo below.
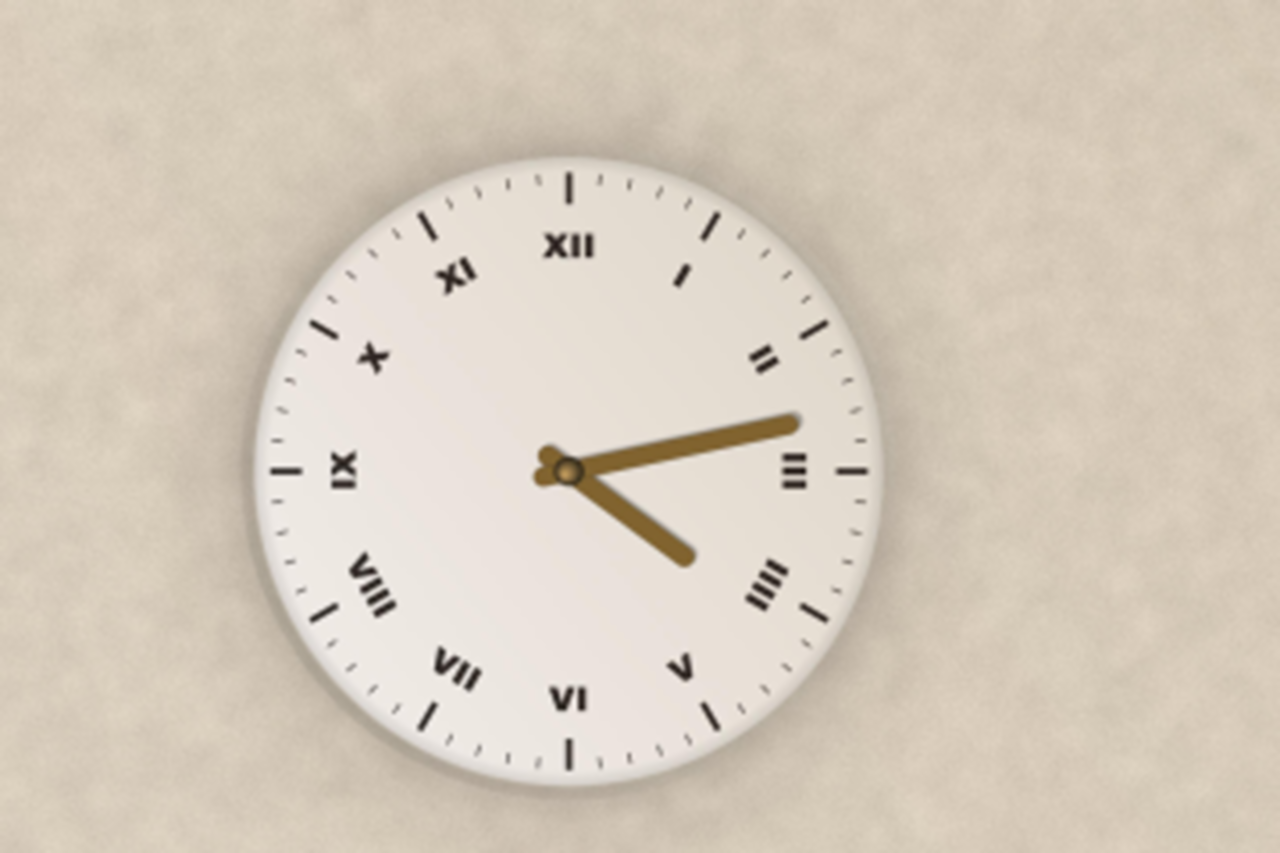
4:13
